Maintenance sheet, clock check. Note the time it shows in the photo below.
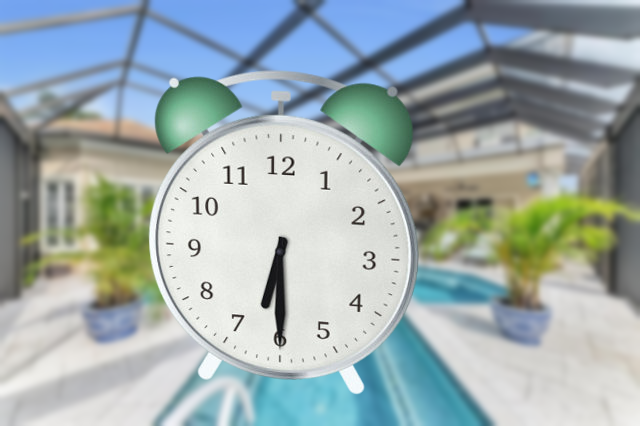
6:30
